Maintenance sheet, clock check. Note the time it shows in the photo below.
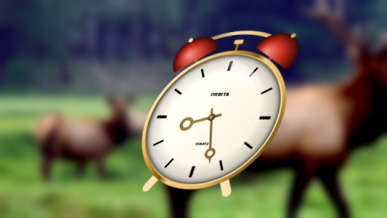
8:27
